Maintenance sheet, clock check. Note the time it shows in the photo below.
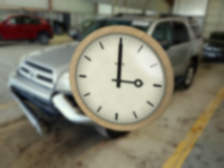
3:00
